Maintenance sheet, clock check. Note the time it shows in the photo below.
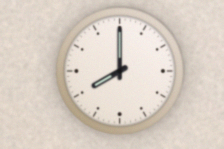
8:00
